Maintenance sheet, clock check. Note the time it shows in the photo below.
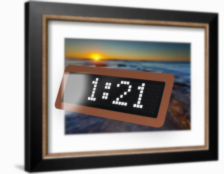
1:21
